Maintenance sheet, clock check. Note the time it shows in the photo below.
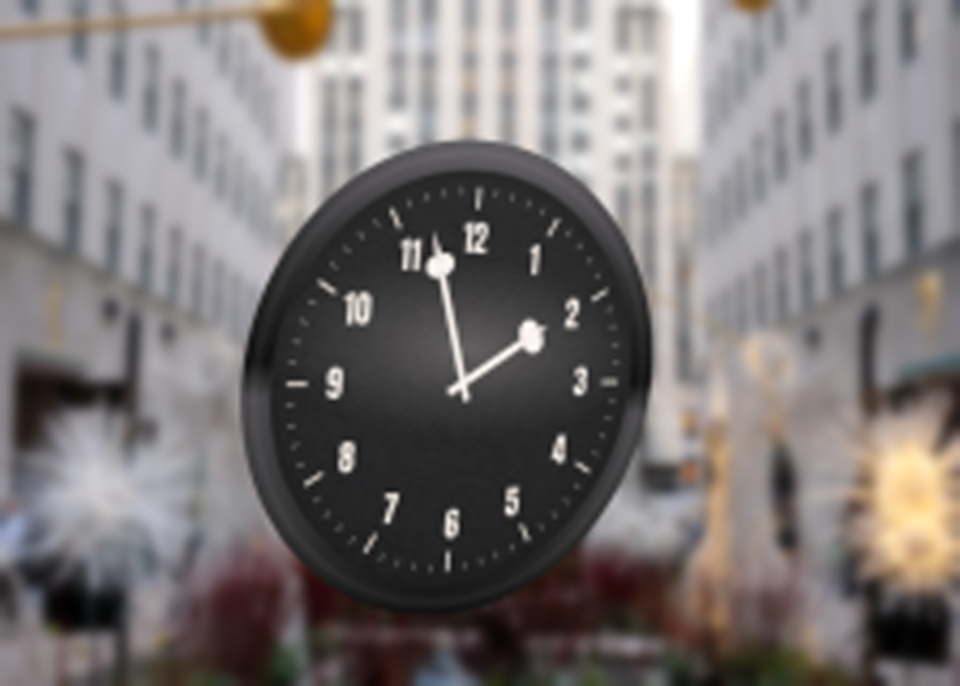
1:57
